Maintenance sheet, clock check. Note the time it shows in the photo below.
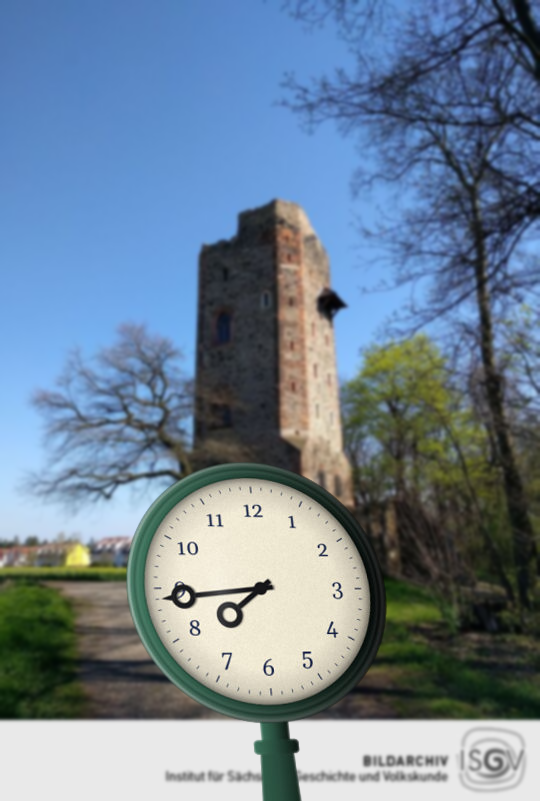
7:44
